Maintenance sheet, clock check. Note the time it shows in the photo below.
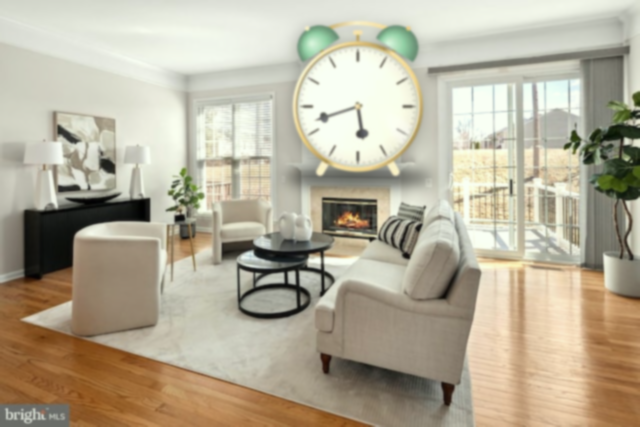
5:42
